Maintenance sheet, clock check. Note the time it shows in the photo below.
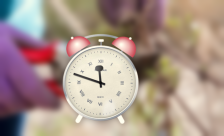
11:48
